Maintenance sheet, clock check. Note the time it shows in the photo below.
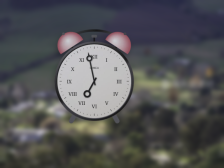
6:58
